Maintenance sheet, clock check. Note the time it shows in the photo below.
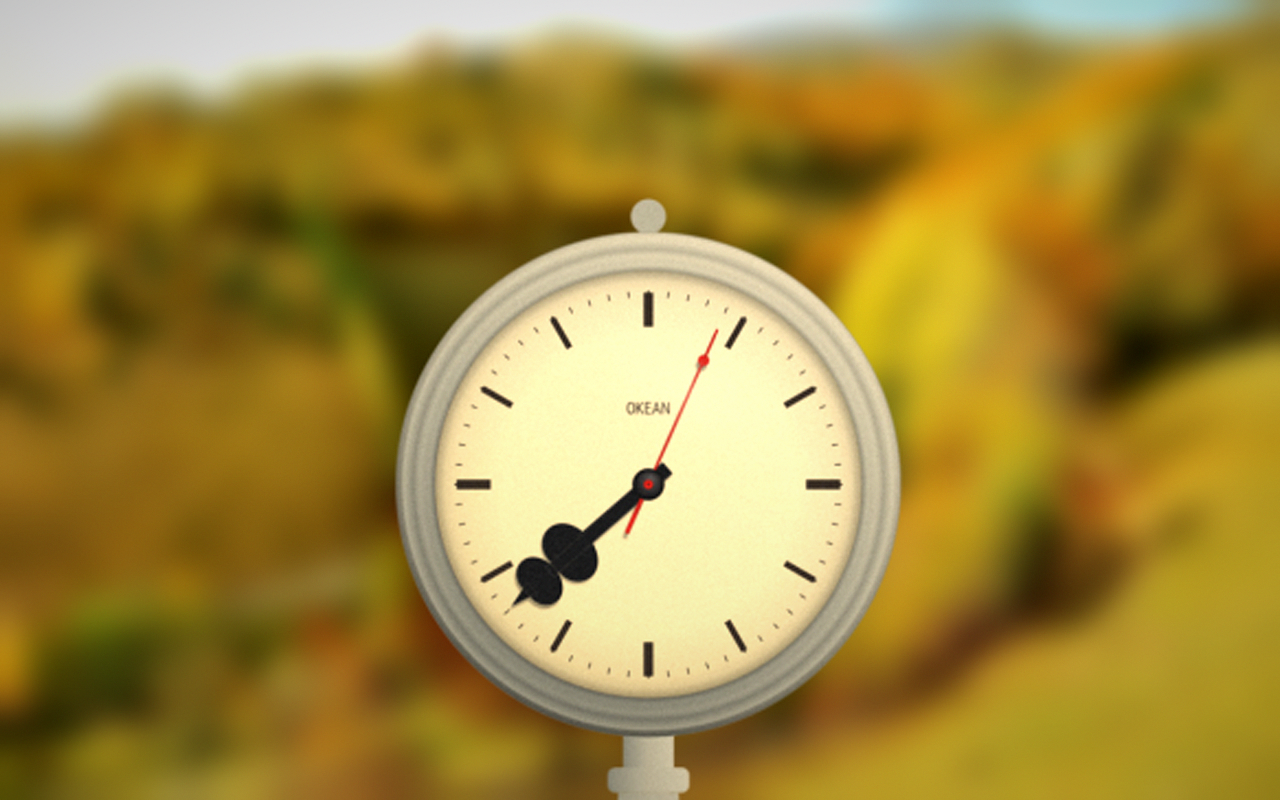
7:38:04
